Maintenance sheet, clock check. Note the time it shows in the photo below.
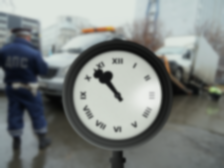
10:53
